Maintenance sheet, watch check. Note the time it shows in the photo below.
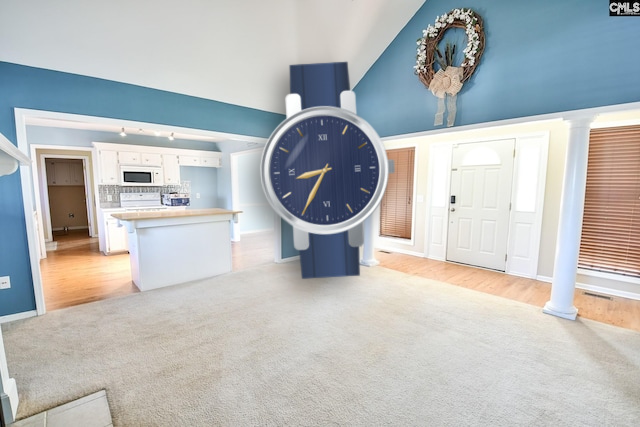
8:35
